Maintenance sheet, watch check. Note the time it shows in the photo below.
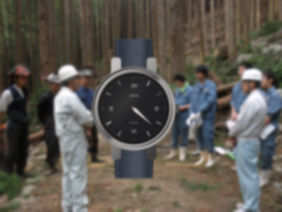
4:22
